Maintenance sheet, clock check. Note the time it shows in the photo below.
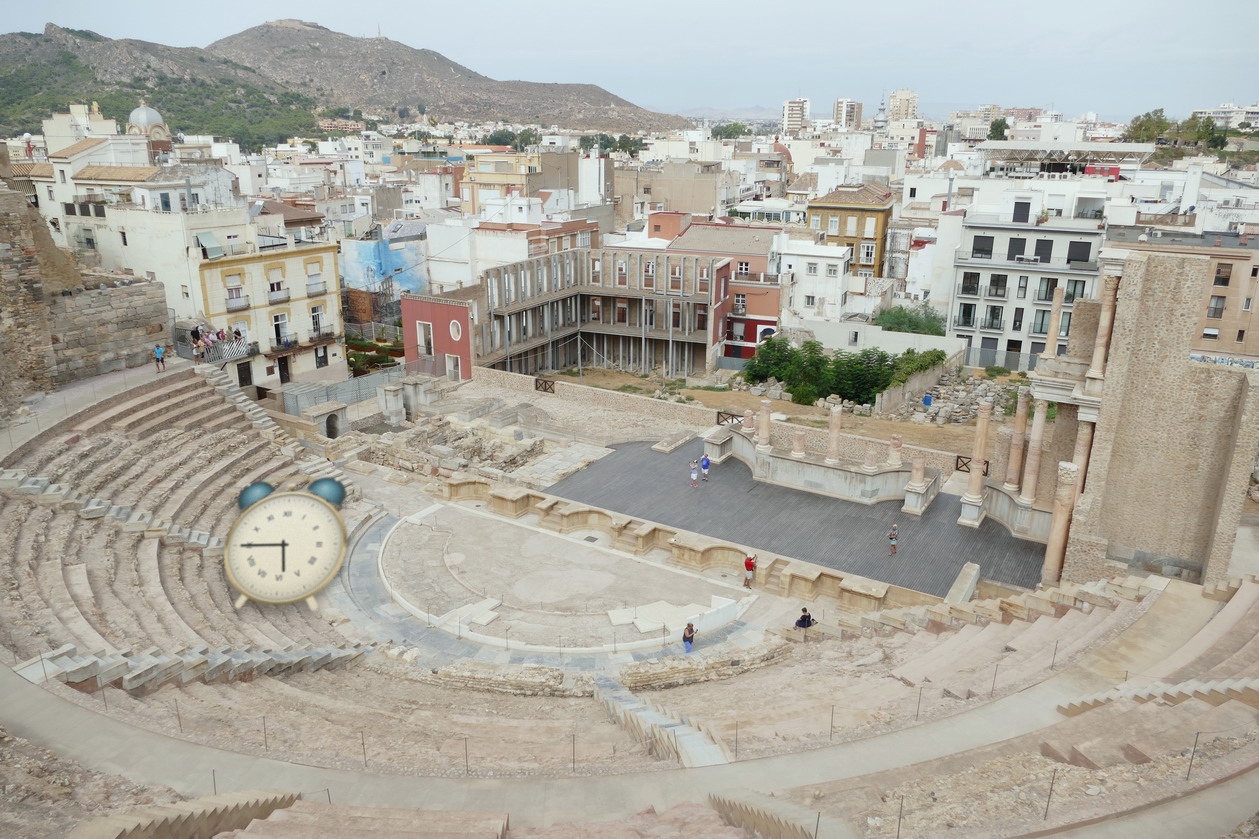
5:45
